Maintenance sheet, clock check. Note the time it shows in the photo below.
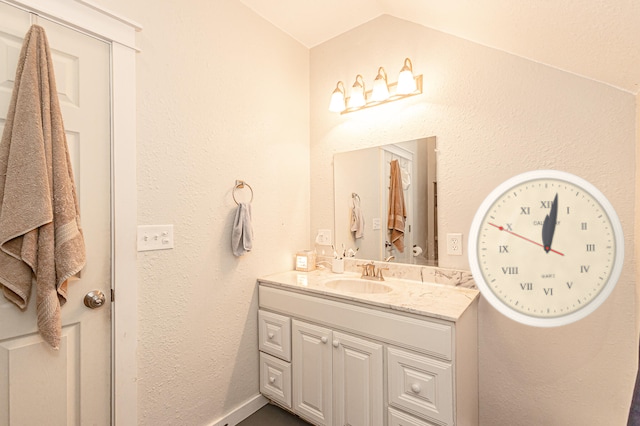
12:01:49
